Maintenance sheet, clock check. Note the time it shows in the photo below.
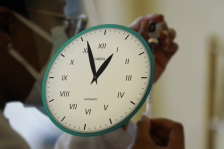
12:56
